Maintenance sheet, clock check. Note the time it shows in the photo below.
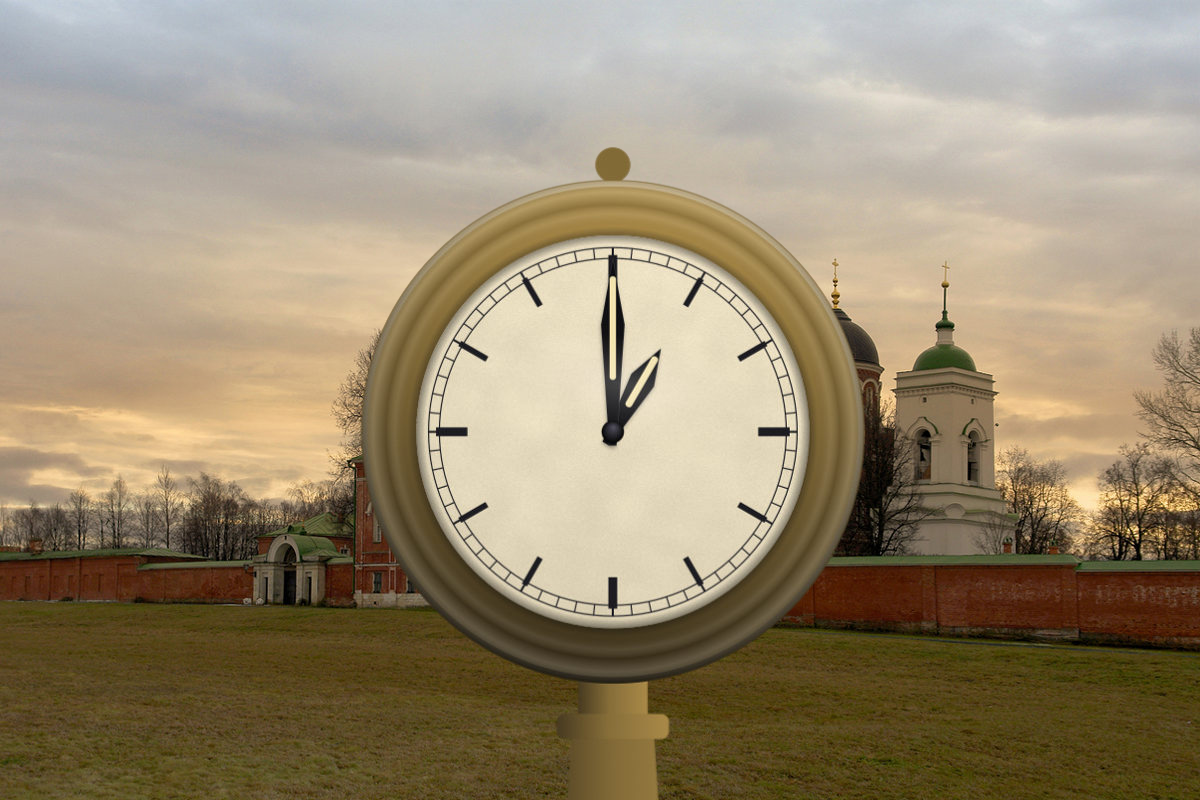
1:00
